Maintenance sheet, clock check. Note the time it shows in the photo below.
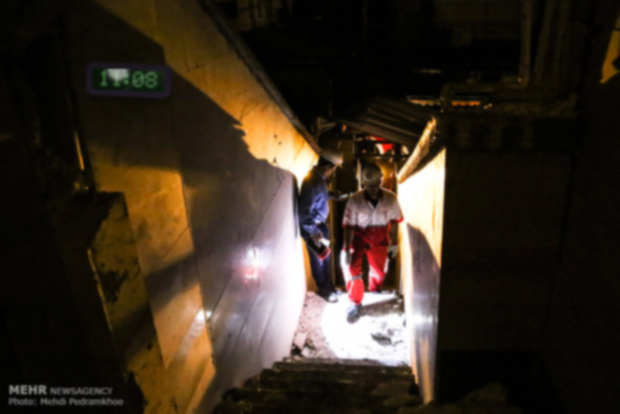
11:08
